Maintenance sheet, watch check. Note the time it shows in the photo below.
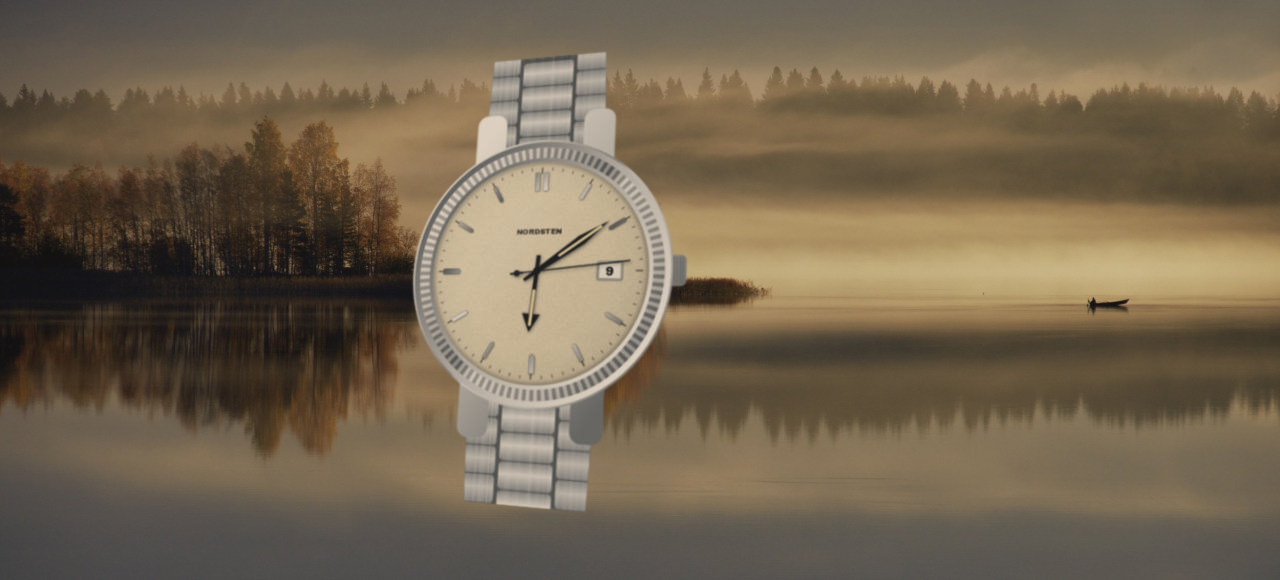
6:09:14
